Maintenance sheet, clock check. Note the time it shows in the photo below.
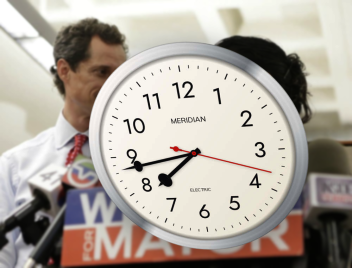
7:43:18
